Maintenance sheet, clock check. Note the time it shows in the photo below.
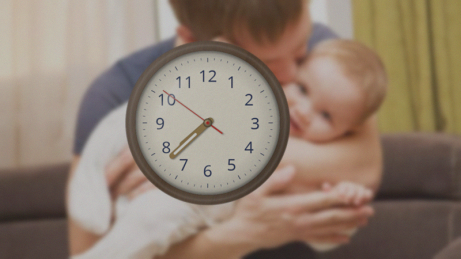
7:37:51
